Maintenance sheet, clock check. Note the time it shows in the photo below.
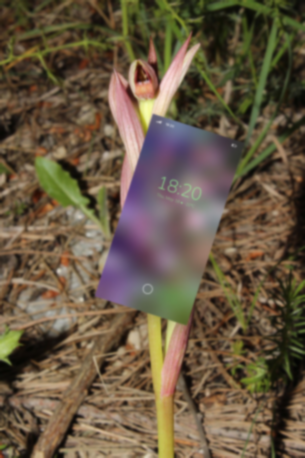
18:20
